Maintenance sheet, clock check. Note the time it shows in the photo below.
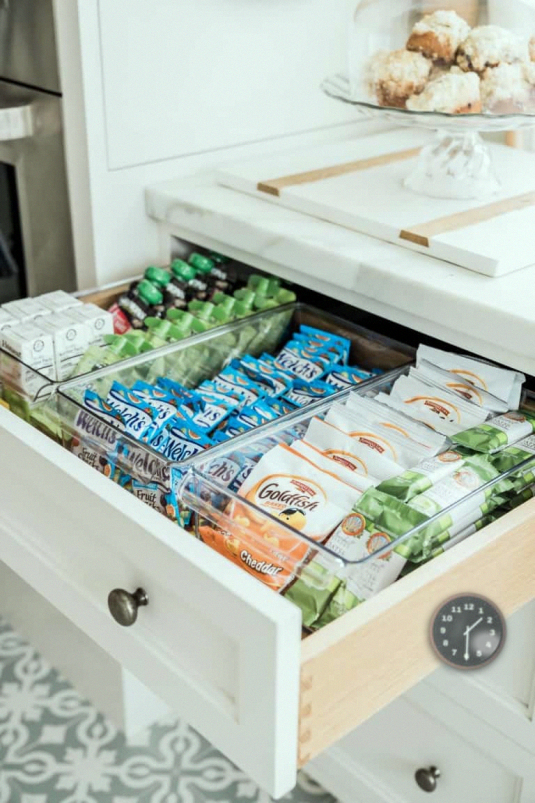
1:30
